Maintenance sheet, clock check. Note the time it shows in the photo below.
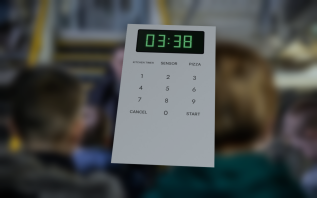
3:38
